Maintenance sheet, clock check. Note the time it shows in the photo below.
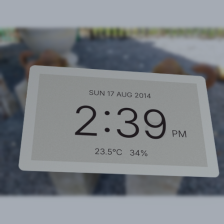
2:39
